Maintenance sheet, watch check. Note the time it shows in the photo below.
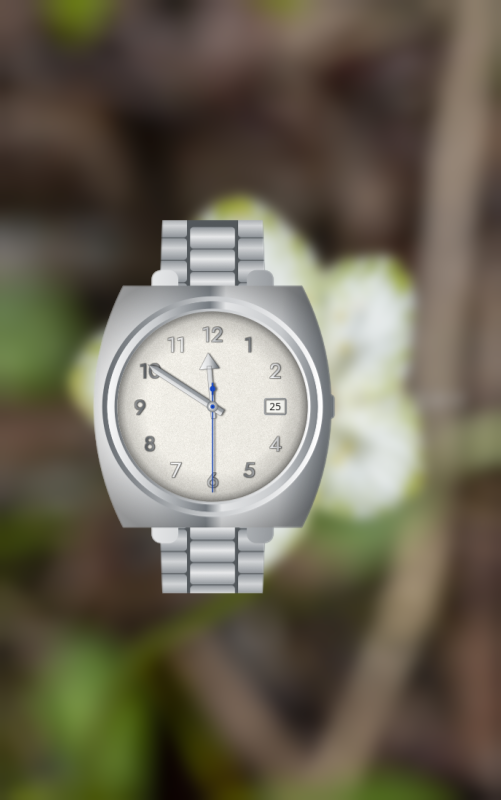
11:50:30
